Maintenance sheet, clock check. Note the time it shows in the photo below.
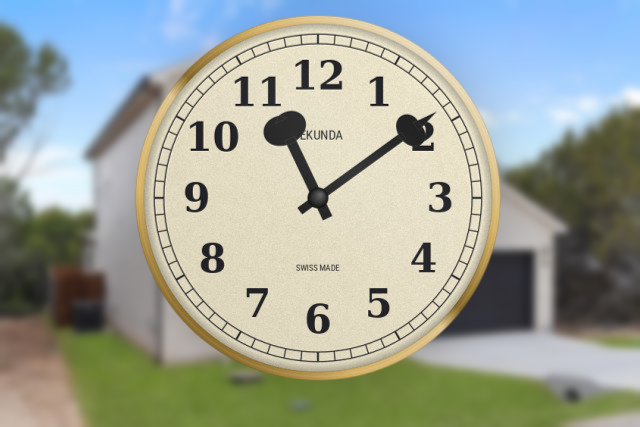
11:09
